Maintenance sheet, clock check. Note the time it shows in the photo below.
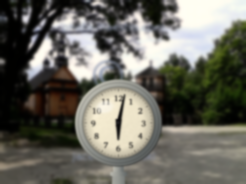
6:02
